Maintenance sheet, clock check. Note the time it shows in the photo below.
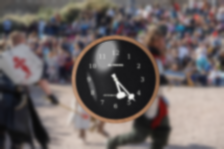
5:23
